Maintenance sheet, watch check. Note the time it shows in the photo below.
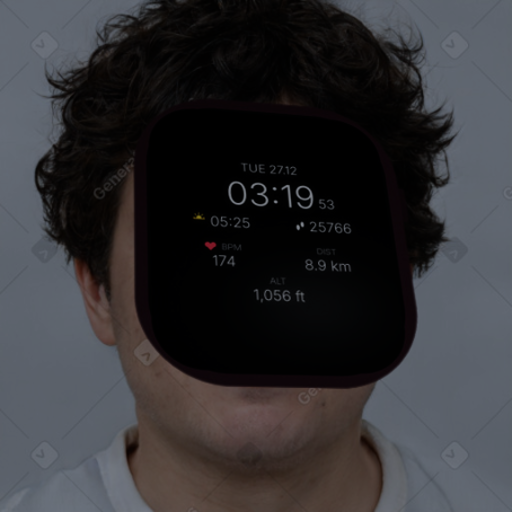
3:19:53
